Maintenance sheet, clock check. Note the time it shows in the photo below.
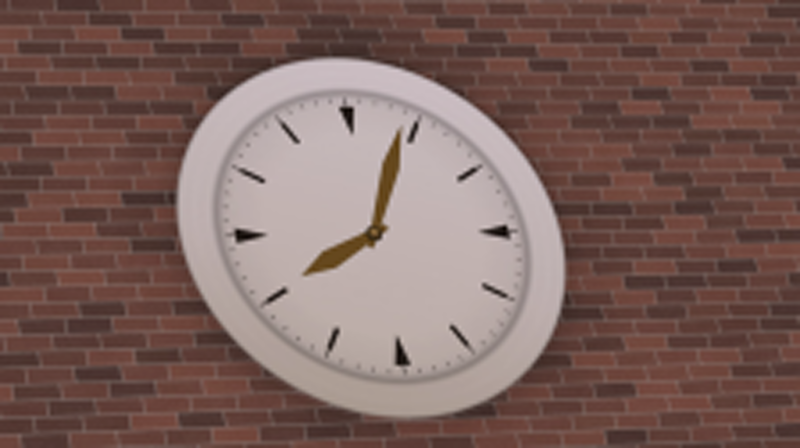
8:04
